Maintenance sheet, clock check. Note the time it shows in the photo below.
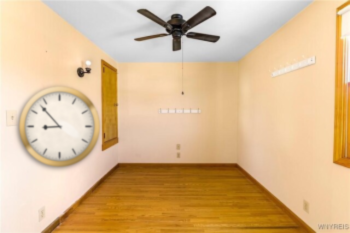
8:53
